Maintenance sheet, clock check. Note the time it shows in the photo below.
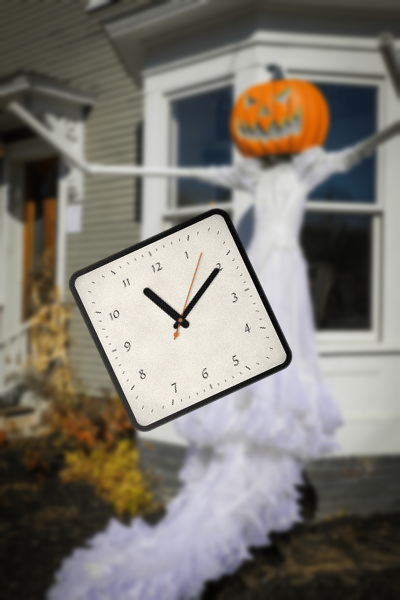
11:10:07
